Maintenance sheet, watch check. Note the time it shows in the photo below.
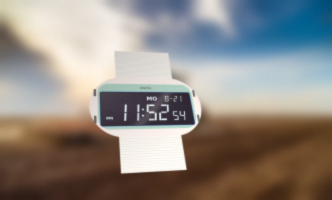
11:52:54
